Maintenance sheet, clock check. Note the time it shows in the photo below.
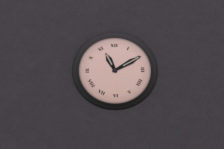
11:10
